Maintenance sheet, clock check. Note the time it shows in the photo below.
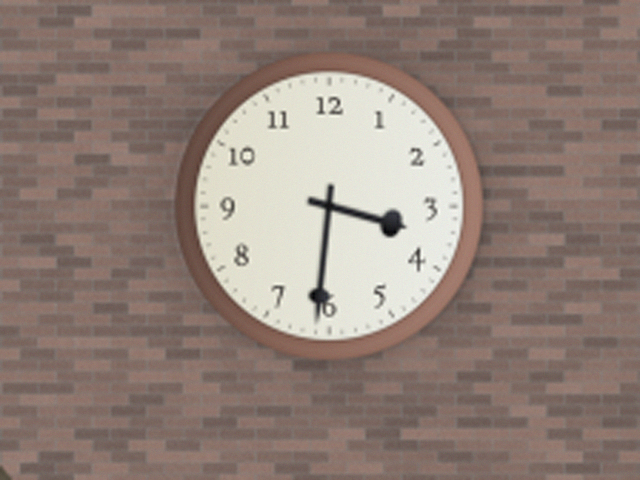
3:31
